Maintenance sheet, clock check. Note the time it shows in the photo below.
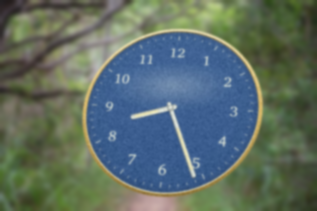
8:26
